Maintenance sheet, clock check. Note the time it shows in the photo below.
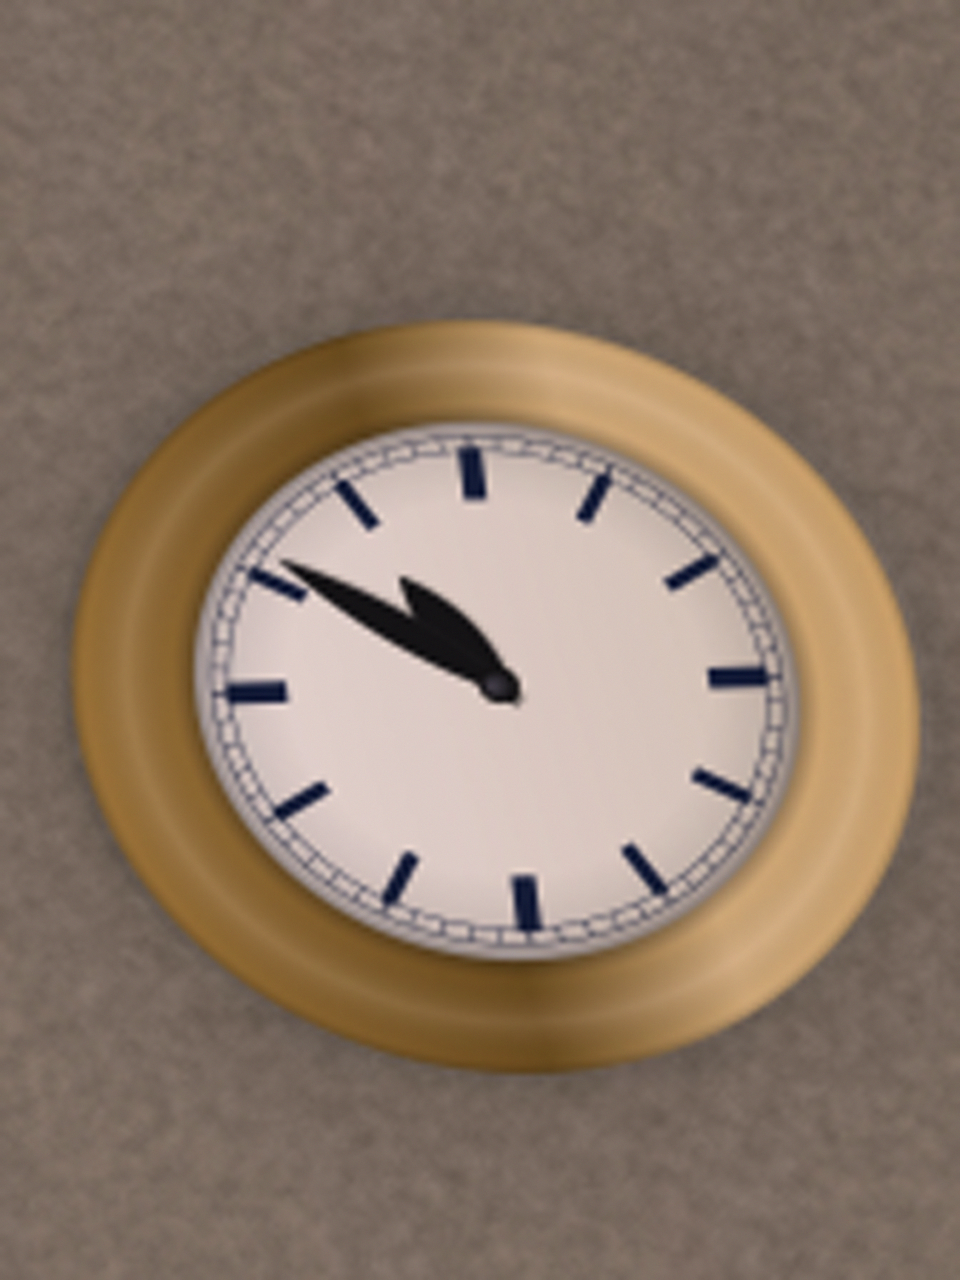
10:51
